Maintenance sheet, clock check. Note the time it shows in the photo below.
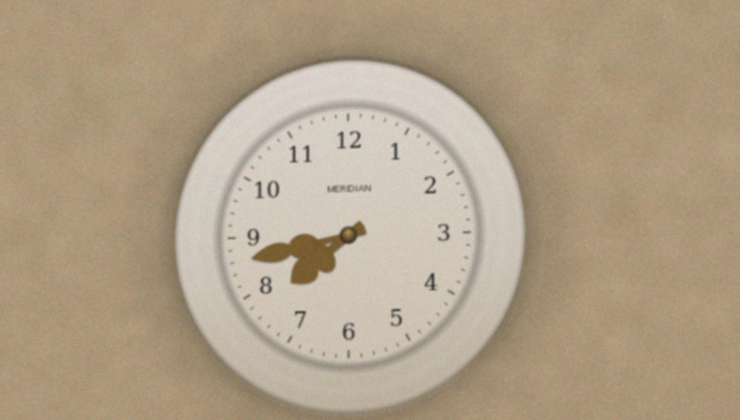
7:43
